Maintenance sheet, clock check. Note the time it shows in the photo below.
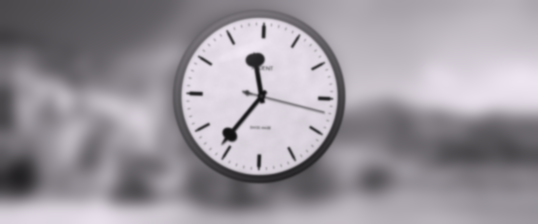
11:36:17
